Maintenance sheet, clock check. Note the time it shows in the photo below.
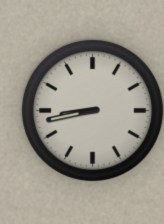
8:43
